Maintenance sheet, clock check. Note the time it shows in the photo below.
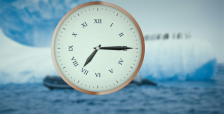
7:15
